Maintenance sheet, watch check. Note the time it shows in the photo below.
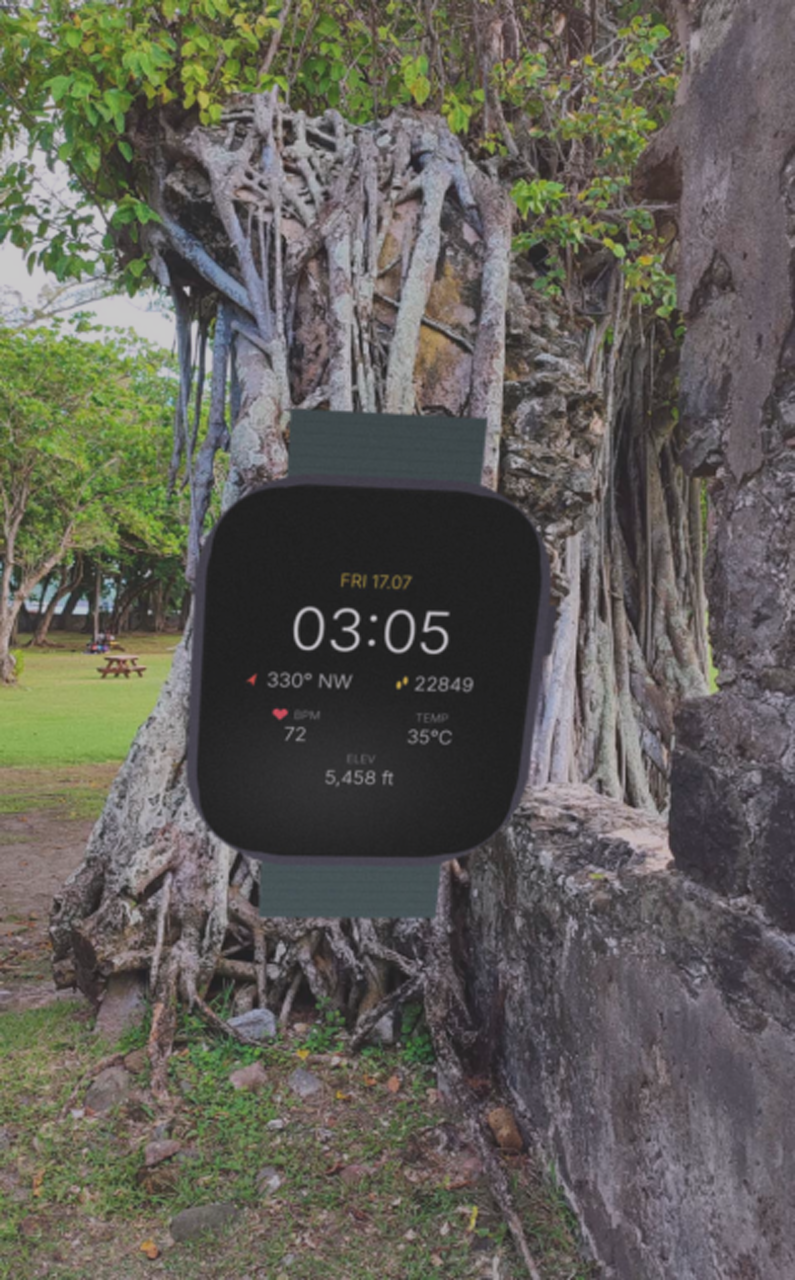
3:05
